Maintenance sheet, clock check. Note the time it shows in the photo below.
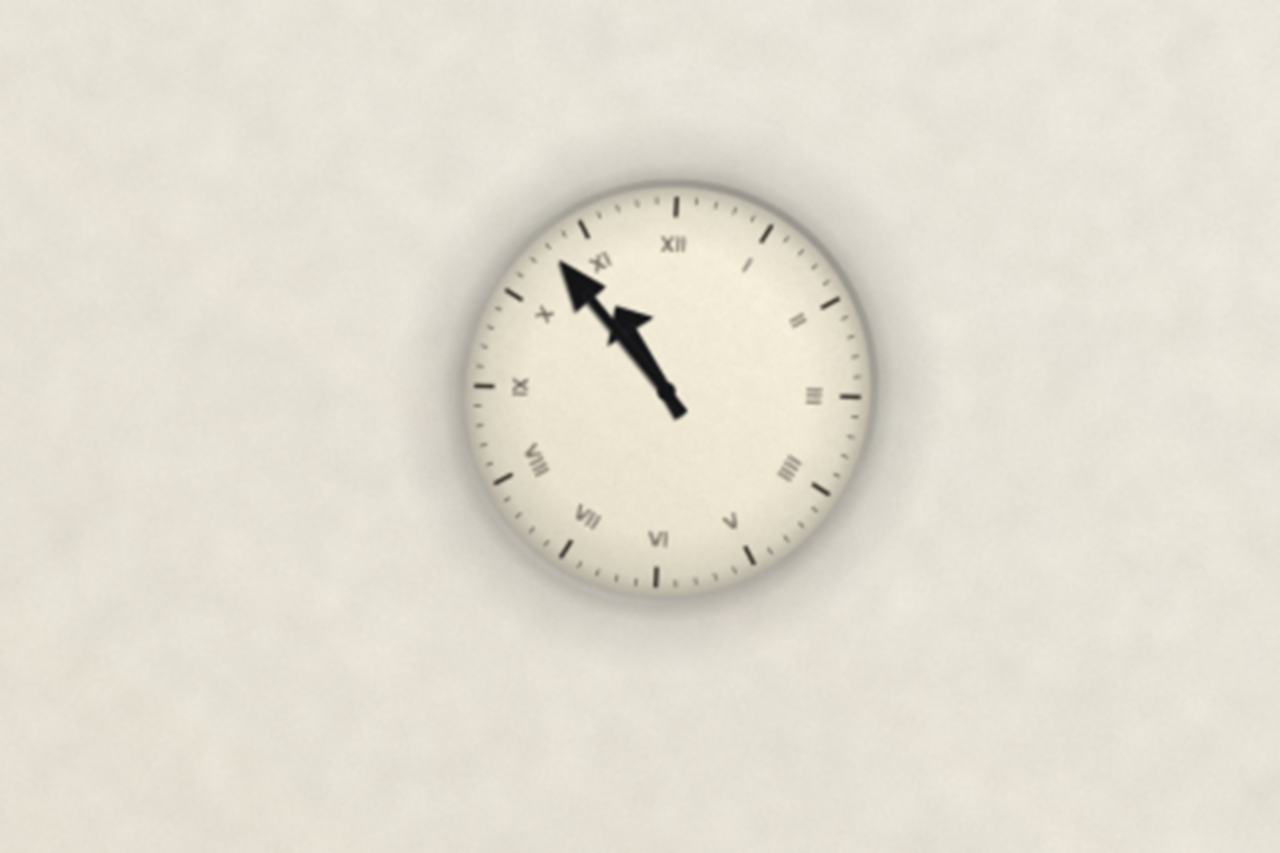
10:53
